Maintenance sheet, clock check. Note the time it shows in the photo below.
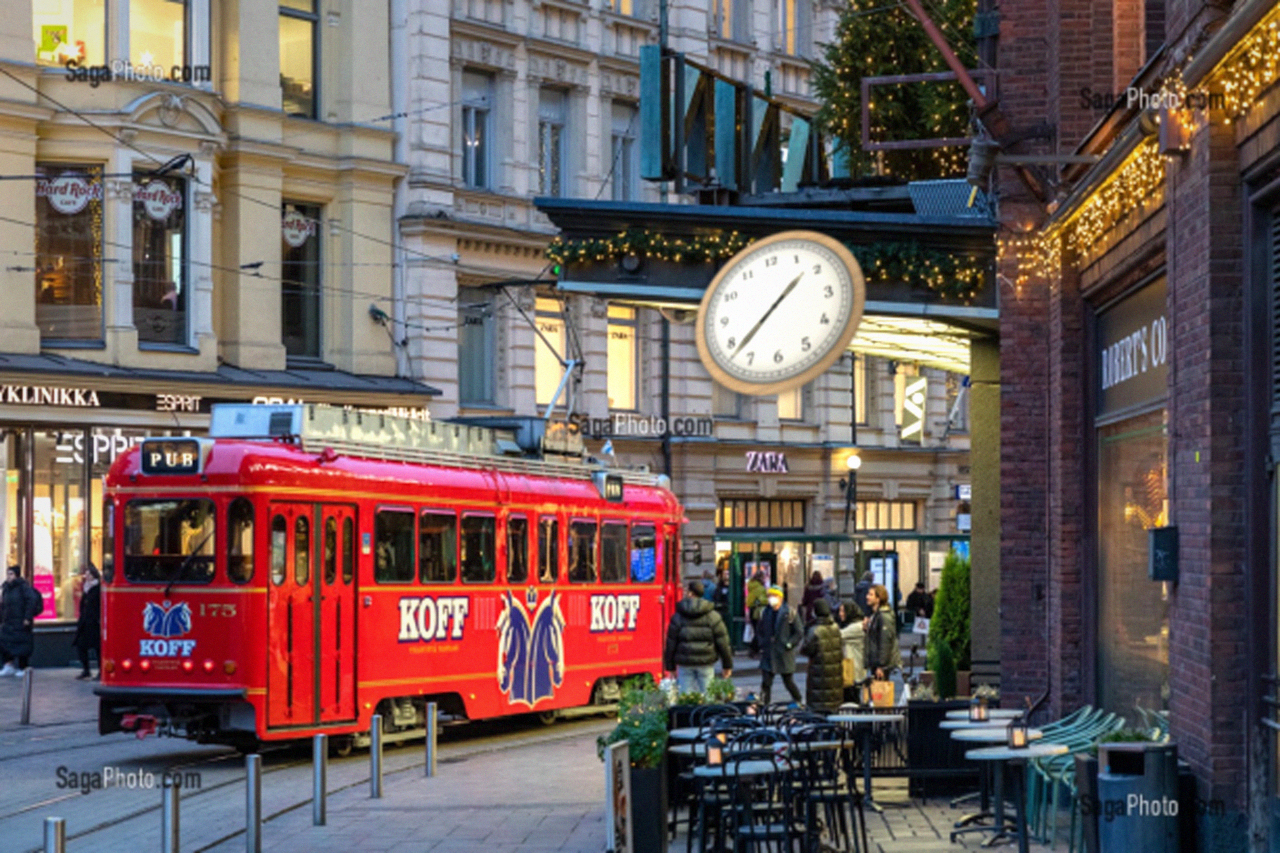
1:38
